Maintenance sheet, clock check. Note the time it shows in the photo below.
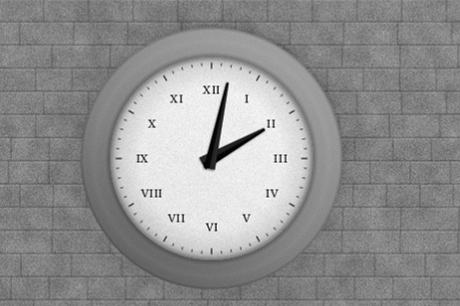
2:02
